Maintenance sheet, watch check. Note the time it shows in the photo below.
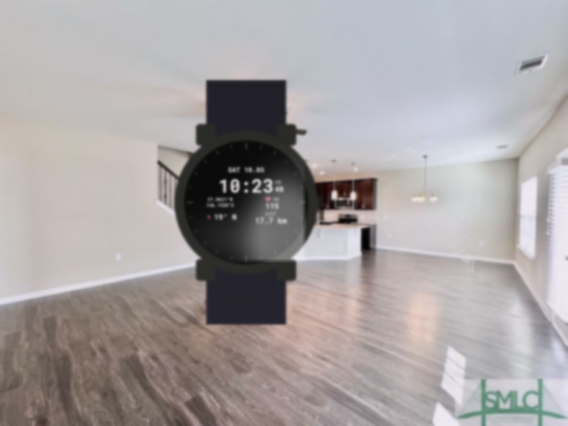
10:23
